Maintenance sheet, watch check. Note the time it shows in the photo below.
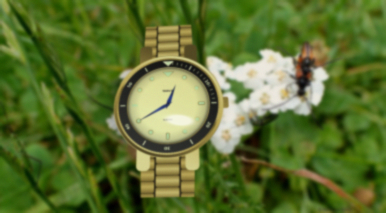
12:40
